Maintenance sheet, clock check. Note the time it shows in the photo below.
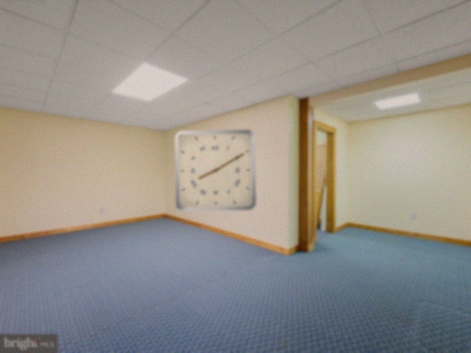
8:10
